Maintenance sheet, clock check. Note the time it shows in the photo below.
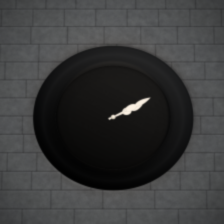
2:10
